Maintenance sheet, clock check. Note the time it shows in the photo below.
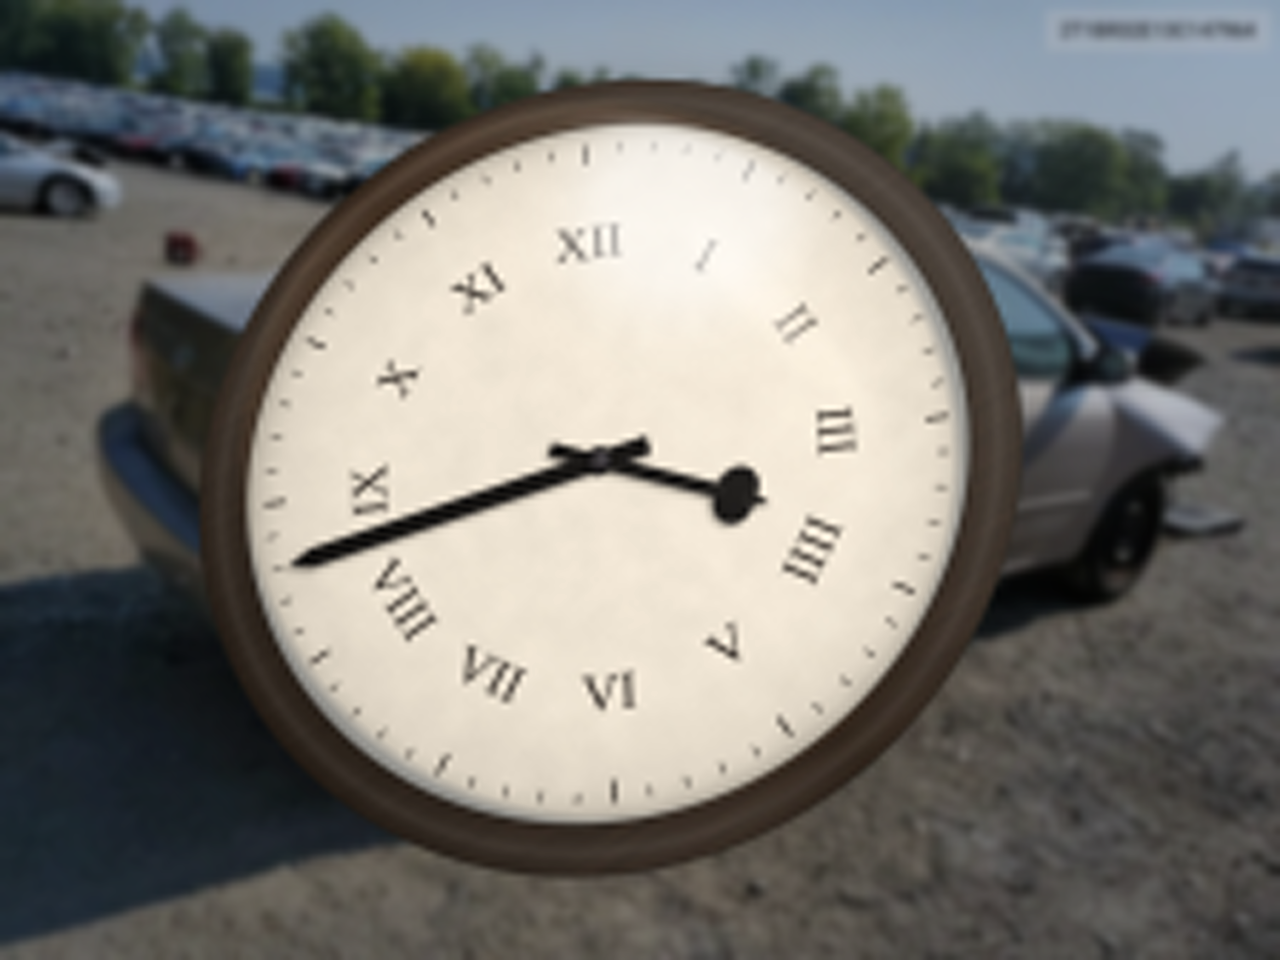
3:43
